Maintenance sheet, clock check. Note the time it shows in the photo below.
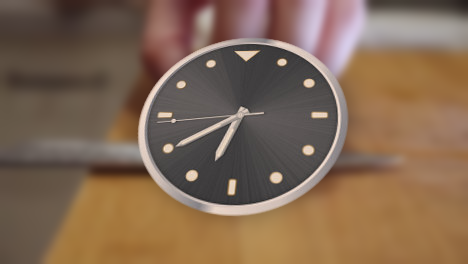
6:39:44
